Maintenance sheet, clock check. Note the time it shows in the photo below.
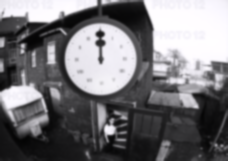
12:00
